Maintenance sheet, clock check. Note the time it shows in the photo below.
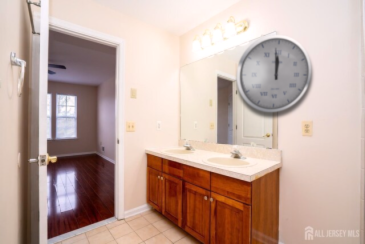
11:59
